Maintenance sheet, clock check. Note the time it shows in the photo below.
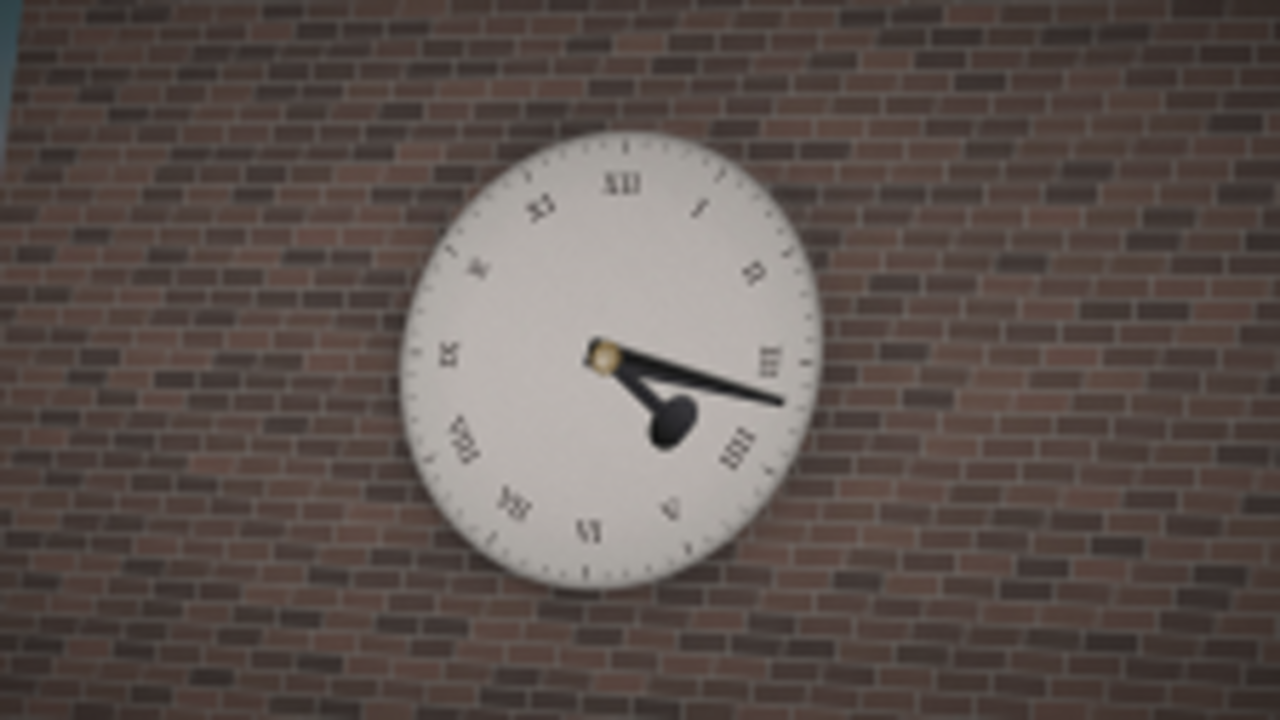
4:17
